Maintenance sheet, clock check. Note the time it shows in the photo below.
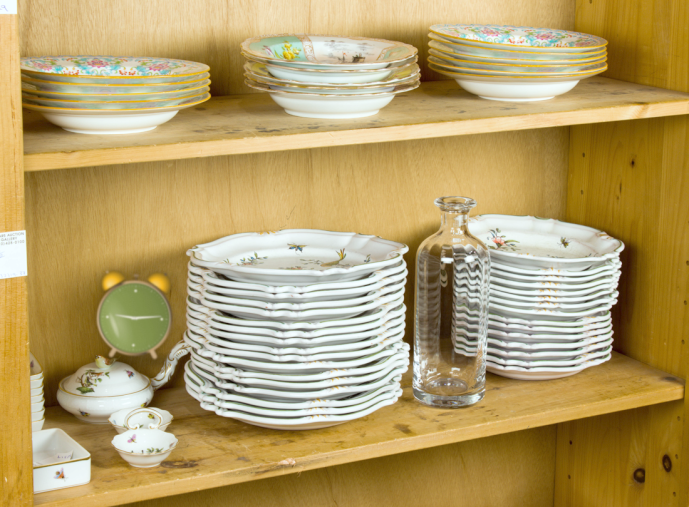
9:14
